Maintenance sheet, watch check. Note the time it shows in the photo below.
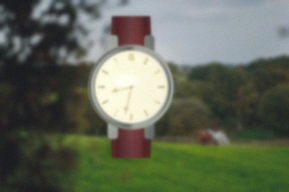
8:32
